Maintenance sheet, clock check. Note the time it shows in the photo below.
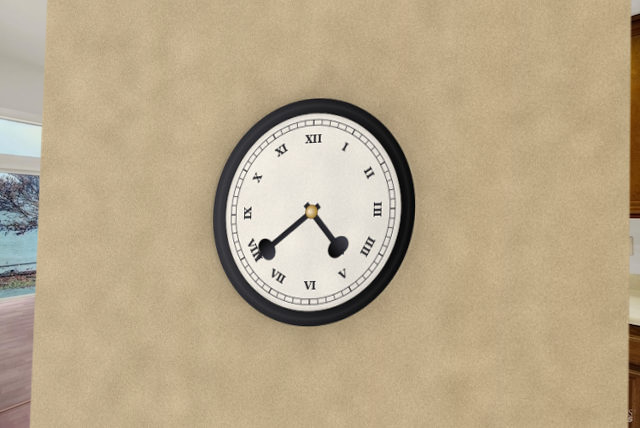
4:39
